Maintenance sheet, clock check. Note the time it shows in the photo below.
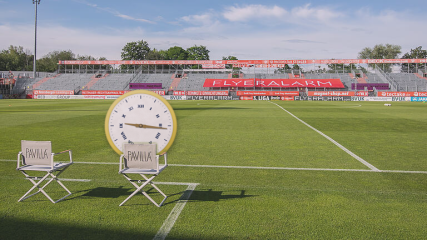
9:16
